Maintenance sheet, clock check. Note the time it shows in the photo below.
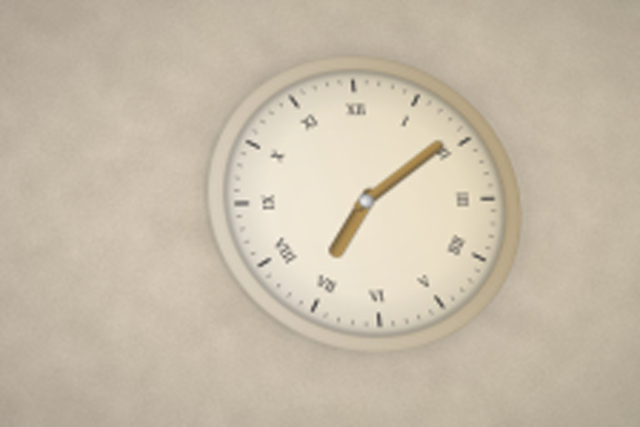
7:09
